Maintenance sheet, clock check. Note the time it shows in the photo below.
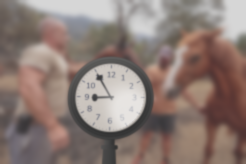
8:55
